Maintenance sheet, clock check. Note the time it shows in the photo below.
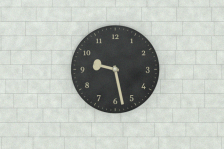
9:28
